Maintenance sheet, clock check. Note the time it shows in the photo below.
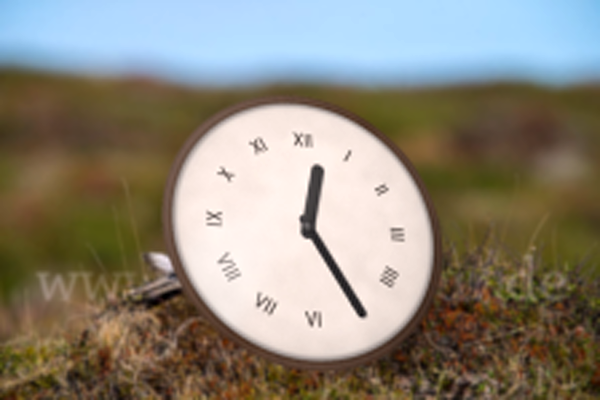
12:25
